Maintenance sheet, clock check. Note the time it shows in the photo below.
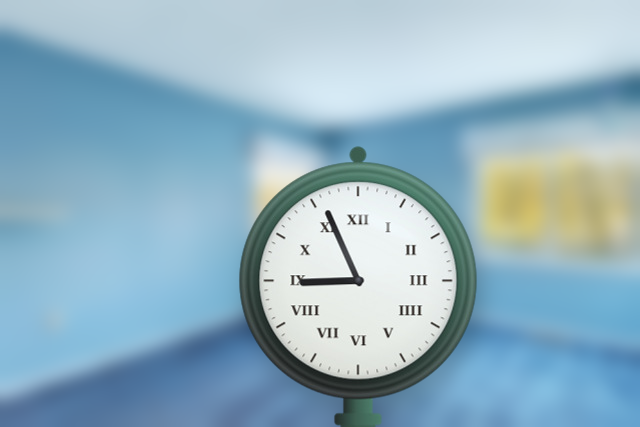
8:56
